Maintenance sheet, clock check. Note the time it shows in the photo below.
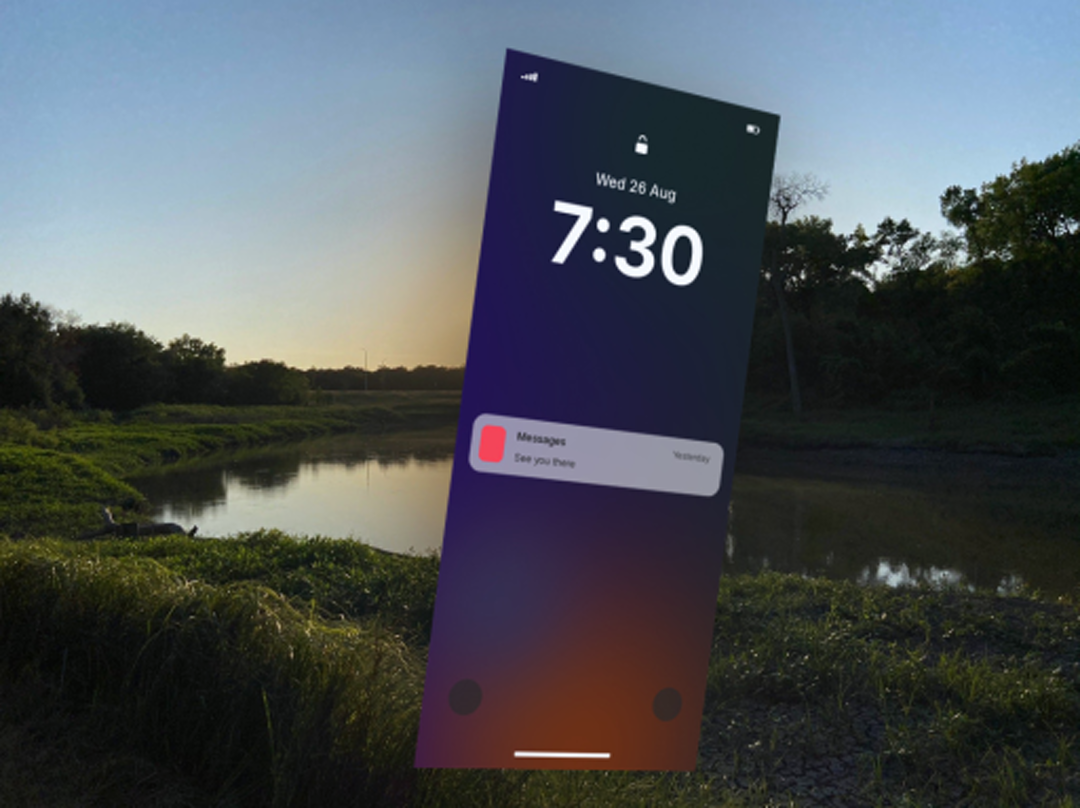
7:30
